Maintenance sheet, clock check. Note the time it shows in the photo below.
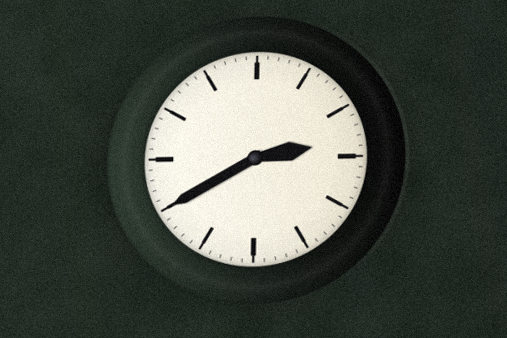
2:40
